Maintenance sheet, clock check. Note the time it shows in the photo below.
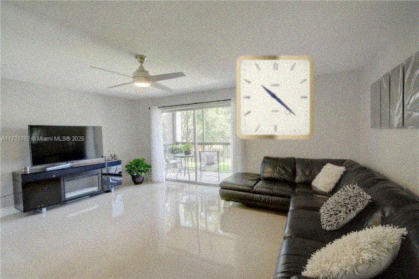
10:22
